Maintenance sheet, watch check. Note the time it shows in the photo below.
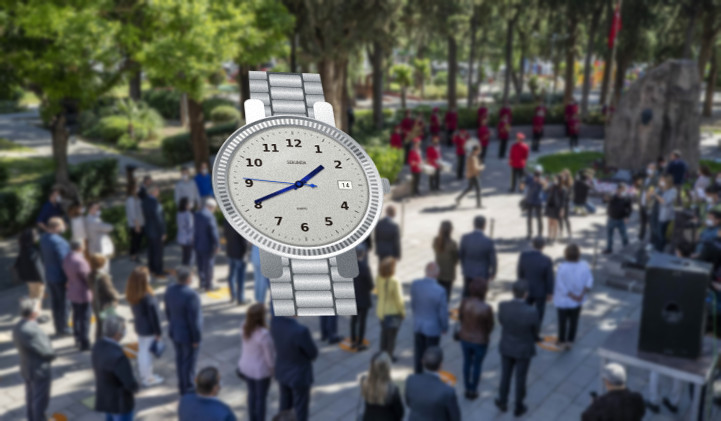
1:40:46
